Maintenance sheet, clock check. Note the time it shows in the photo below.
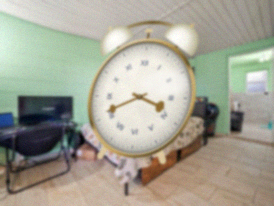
3:41
